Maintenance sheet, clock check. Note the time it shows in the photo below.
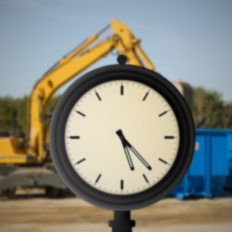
5:23
